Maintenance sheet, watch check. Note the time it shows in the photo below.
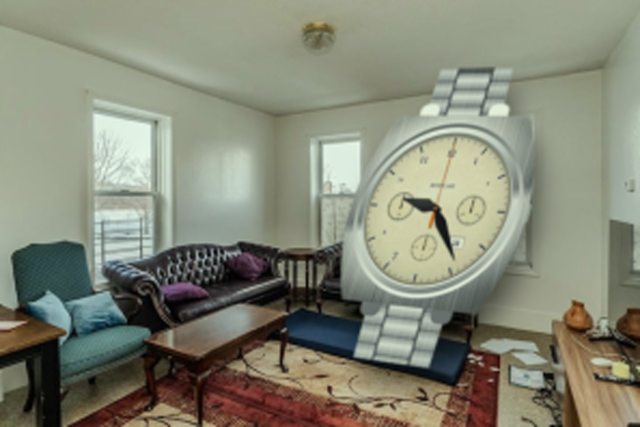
9:24
